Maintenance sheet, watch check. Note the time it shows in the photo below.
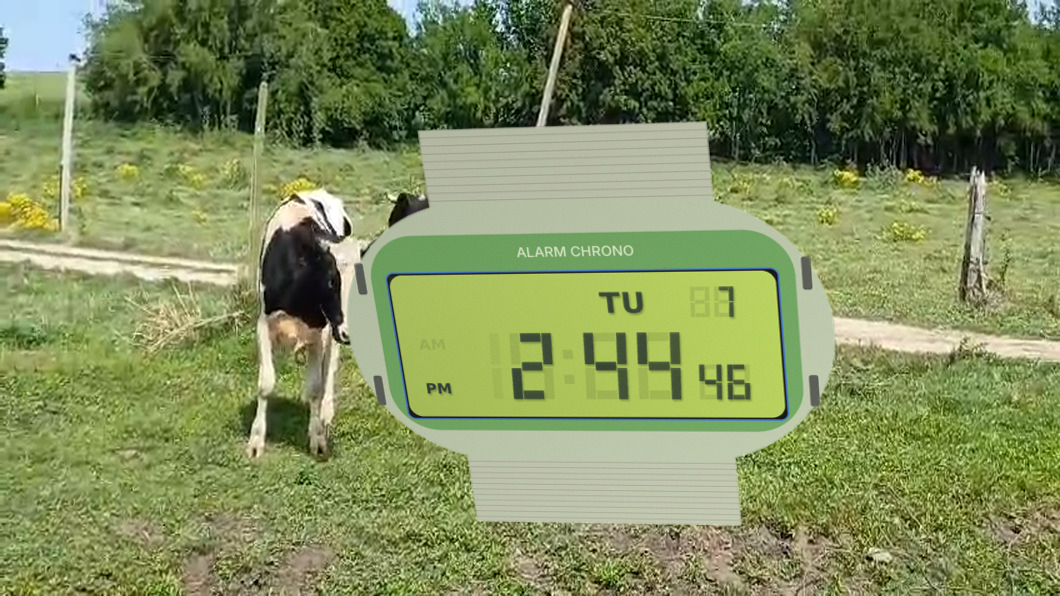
2:44:46
